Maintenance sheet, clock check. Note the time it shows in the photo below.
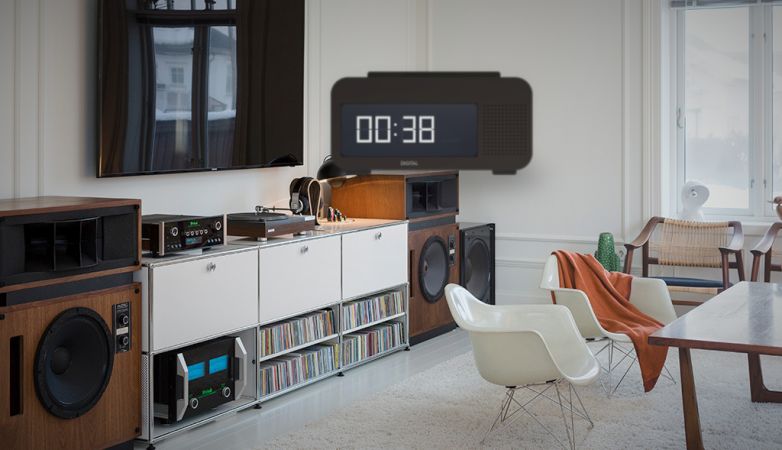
0:38
